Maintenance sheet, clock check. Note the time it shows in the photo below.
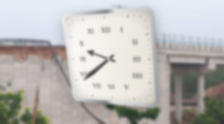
9:39
